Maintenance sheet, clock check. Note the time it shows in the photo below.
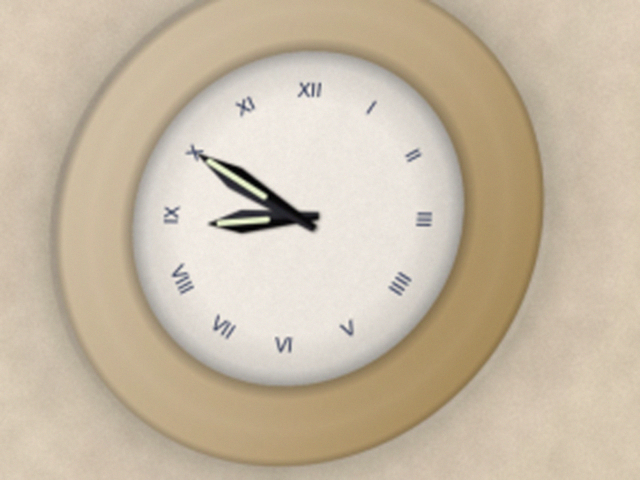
8:50
